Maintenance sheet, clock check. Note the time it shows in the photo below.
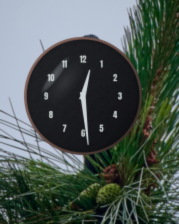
12:29
